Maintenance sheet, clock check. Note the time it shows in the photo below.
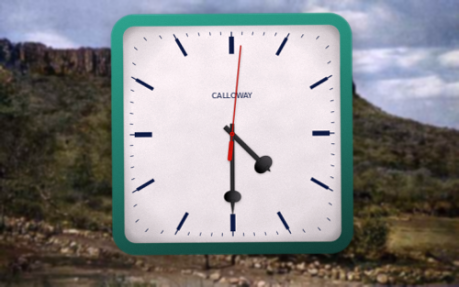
4:30:01
